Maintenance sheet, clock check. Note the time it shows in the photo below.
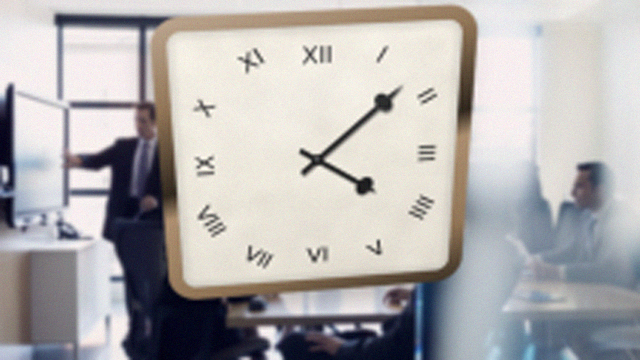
4:08
